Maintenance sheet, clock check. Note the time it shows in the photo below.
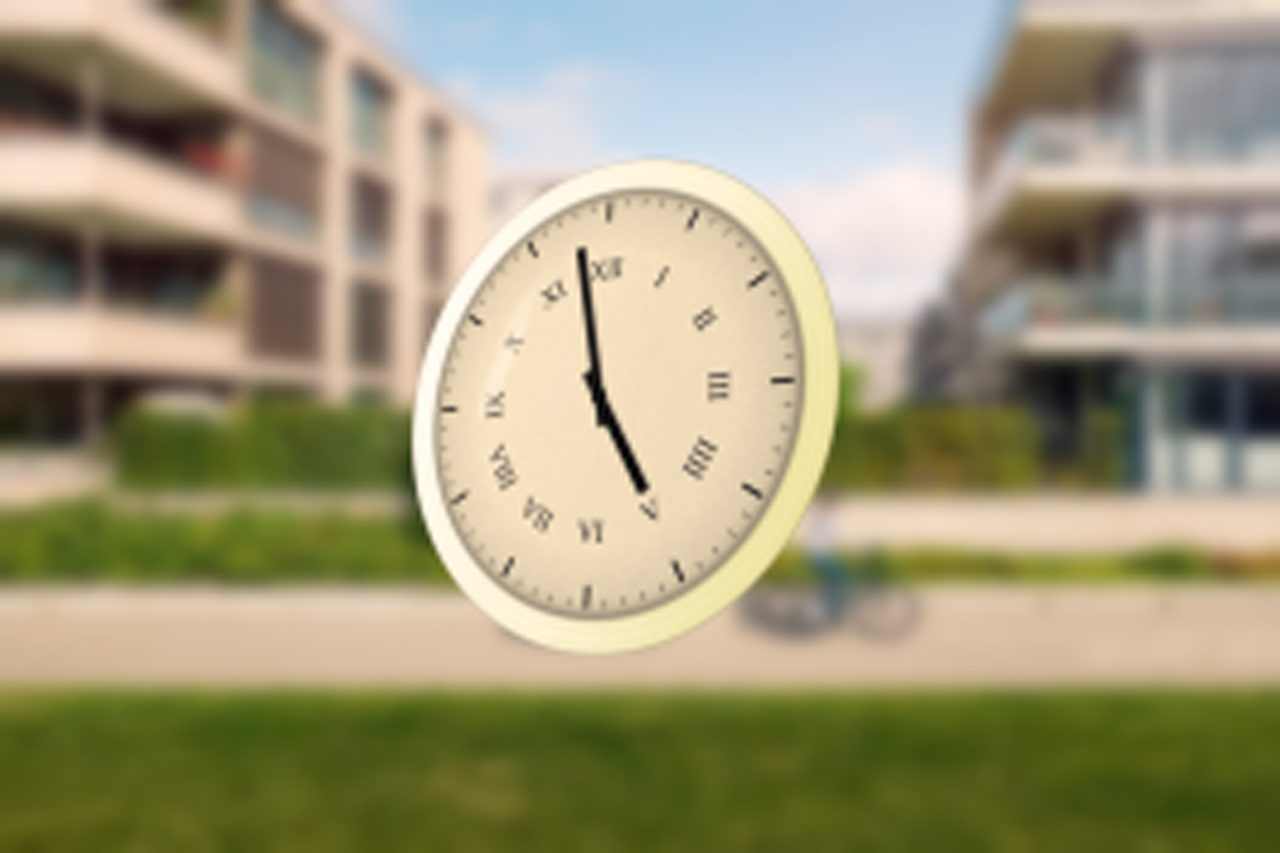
4:58
